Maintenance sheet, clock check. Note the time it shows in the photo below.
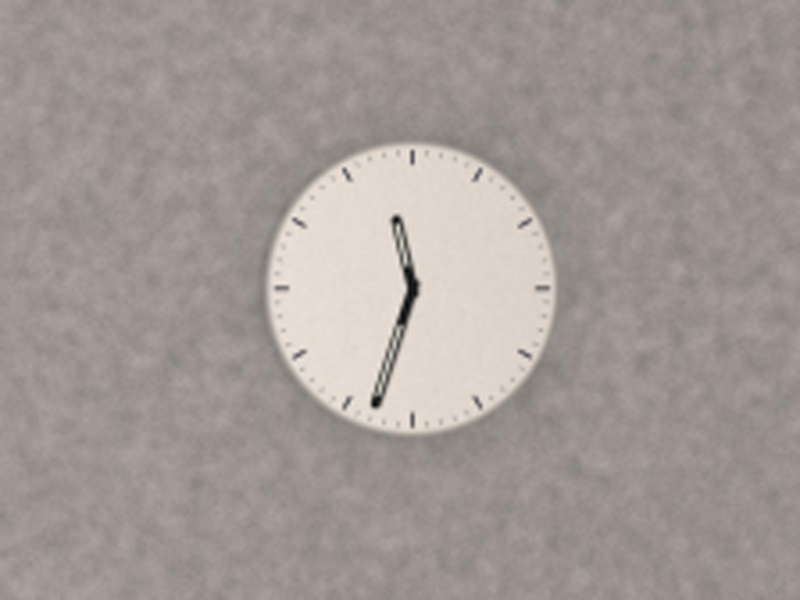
11:33
